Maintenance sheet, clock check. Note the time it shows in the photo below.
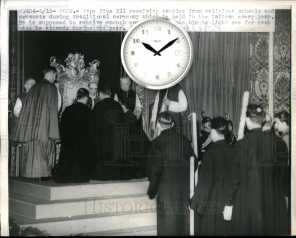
10:09
